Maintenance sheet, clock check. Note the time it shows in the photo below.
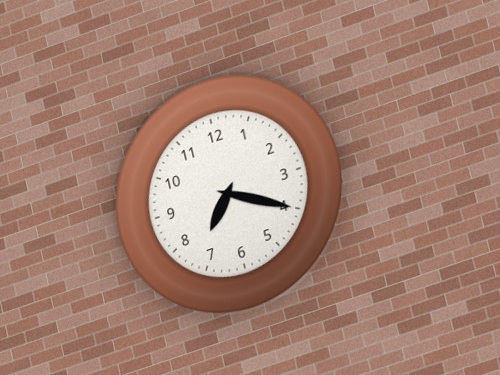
7:20
